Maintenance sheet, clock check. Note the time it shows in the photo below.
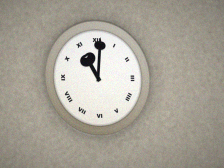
11:01
